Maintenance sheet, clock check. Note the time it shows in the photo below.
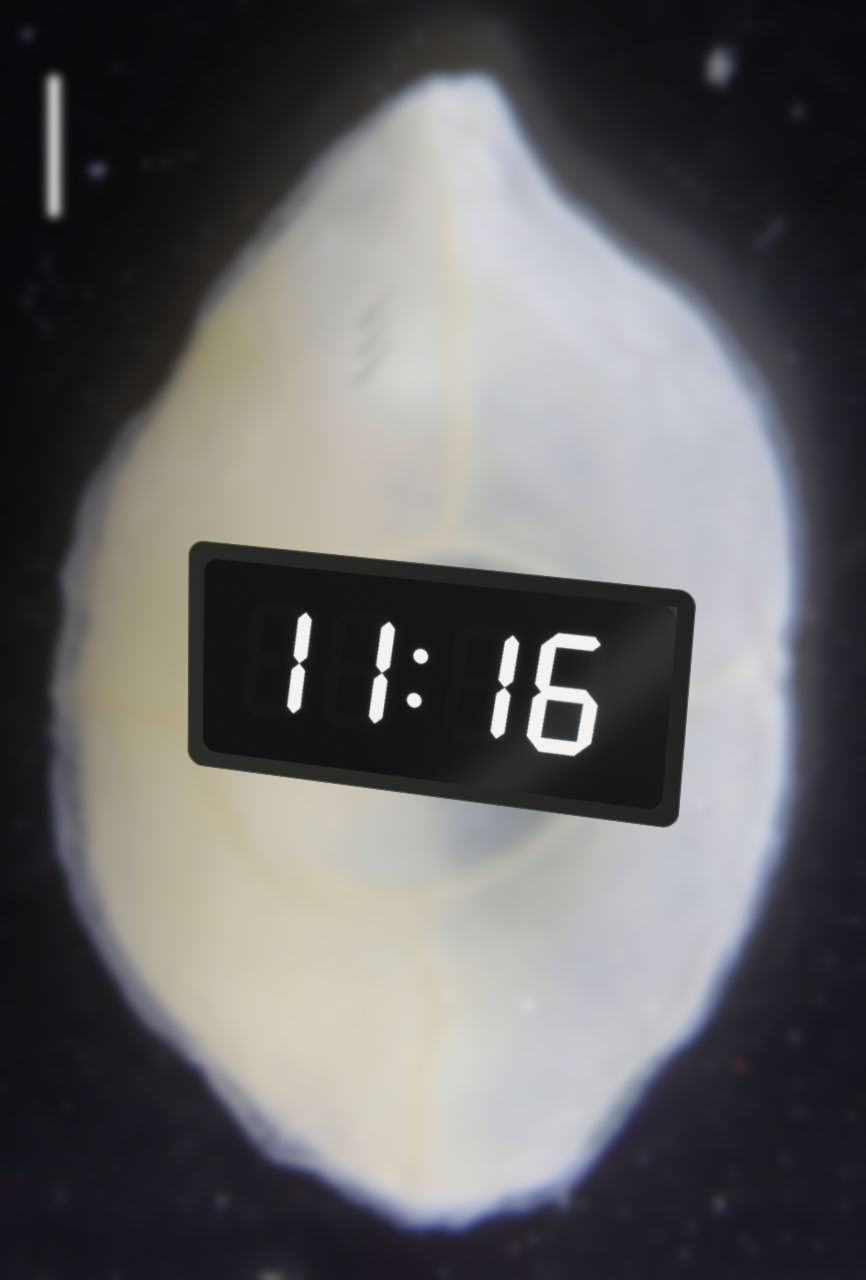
11:16
